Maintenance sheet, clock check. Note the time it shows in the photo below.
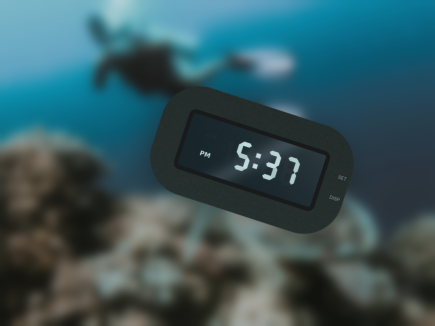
5:37
